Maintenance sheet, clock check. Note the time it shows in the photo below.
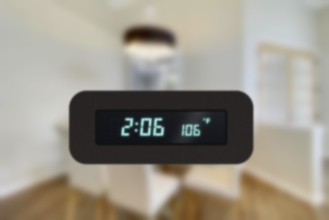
2:06
